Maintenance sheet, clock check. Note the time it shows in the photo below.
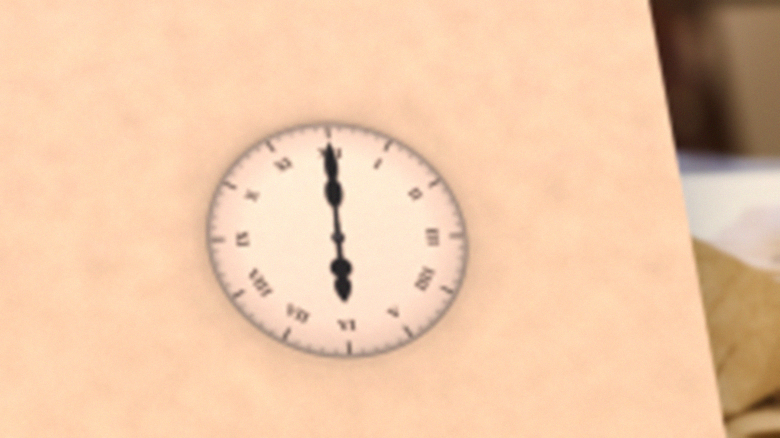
6:00
